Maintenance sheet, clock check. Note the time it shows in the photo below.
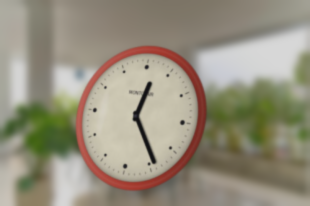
12:24
